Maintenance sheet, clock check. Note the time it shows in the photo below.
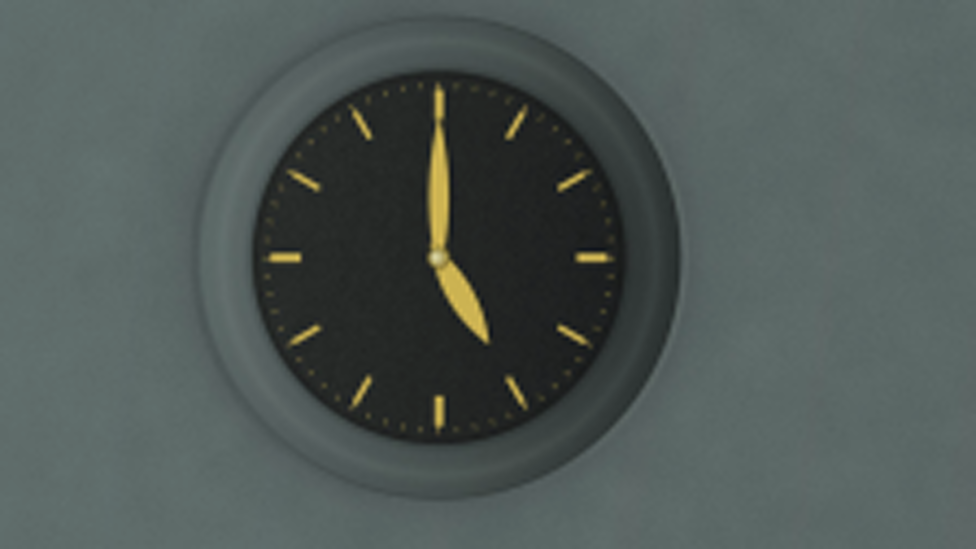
5:00
